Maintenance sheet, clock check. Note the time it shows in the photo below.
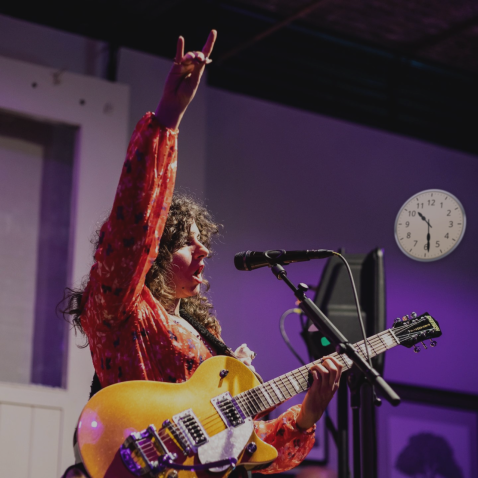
10:29
